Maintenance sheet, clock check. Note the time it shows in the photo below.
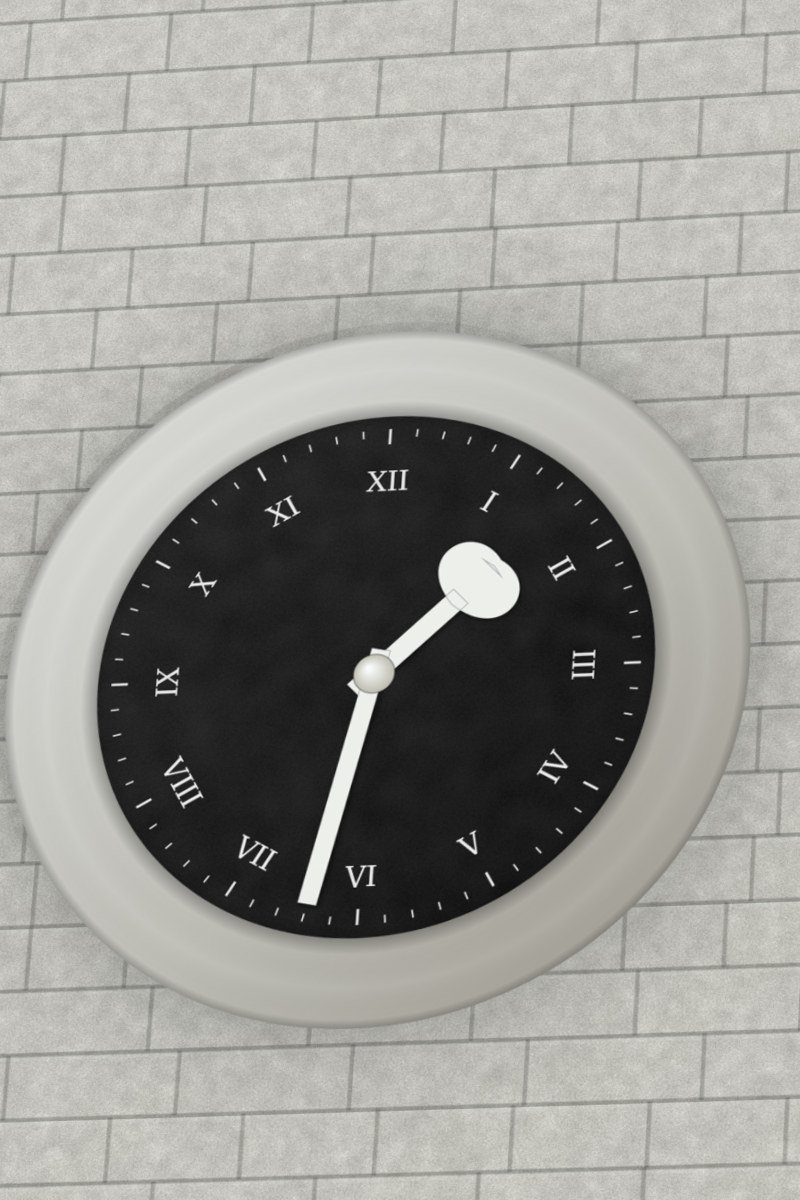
1:32
